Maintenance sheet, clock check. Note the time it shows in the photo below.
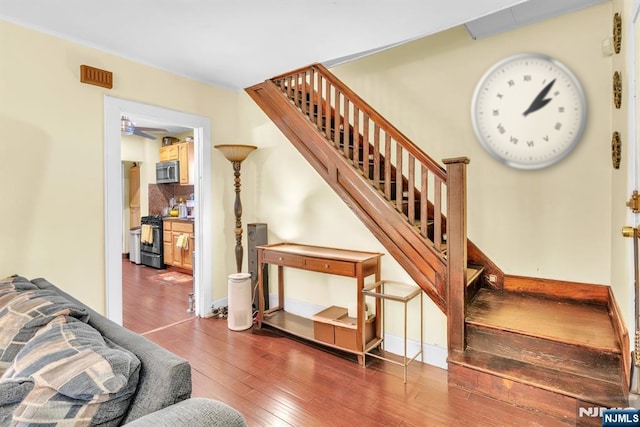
2:07
